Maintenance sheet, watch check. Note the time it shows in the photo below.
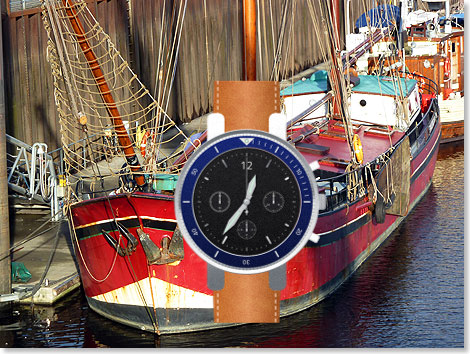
12:36
